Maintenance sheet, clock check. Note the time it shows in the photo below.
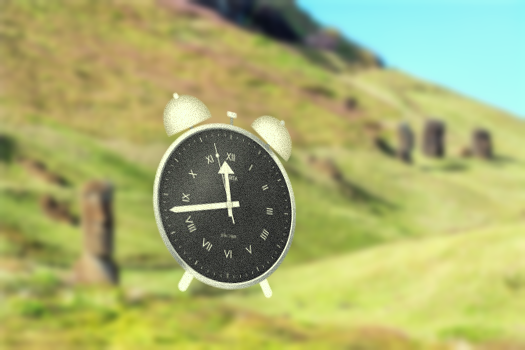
11:42:57
